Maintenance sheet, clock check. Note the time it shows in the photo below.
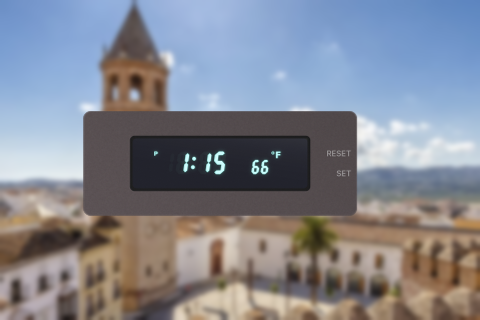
1:15
